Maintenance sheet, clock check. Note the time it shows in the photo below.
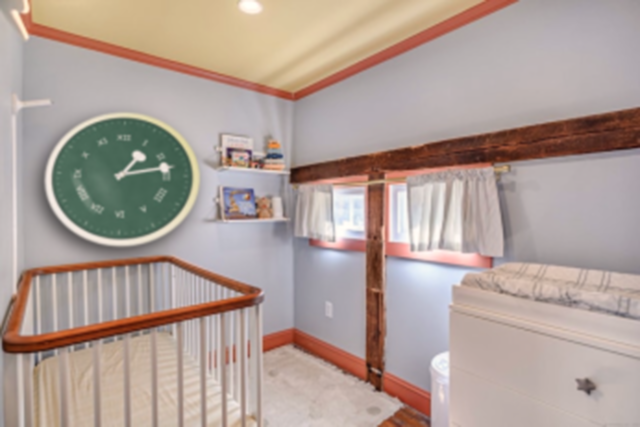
1:13
